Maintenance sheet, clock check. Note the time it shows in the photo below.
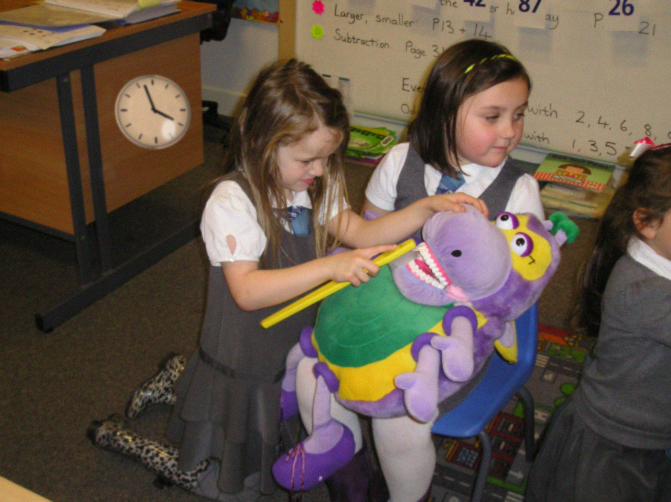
3:57
